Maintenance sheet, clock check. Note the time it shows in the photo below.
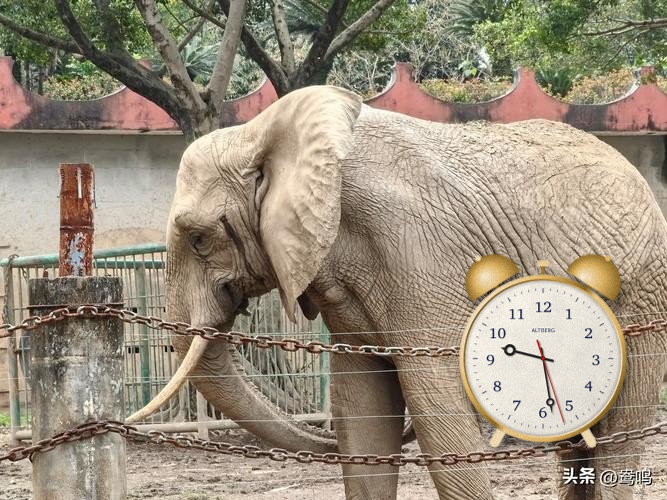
9:28:27
